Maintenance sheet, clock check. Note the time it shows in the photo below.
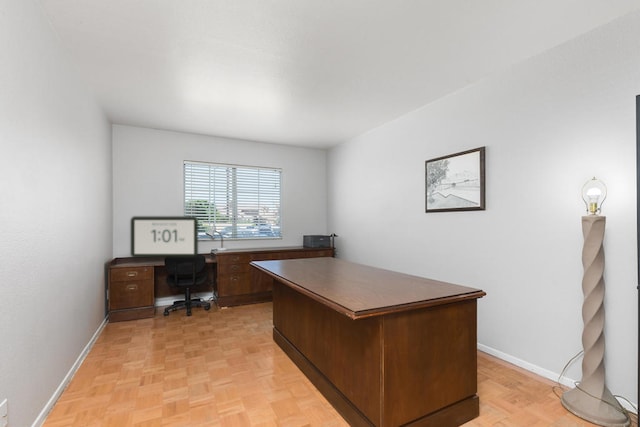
1:01
